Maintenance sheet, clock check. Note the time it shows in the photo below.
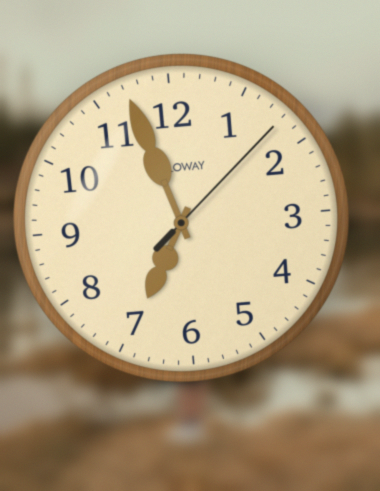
6:57:08
